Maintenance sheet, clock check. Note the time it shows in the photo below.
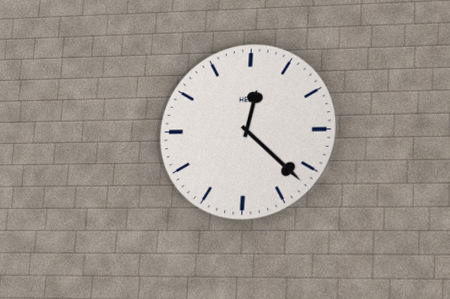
12:22
